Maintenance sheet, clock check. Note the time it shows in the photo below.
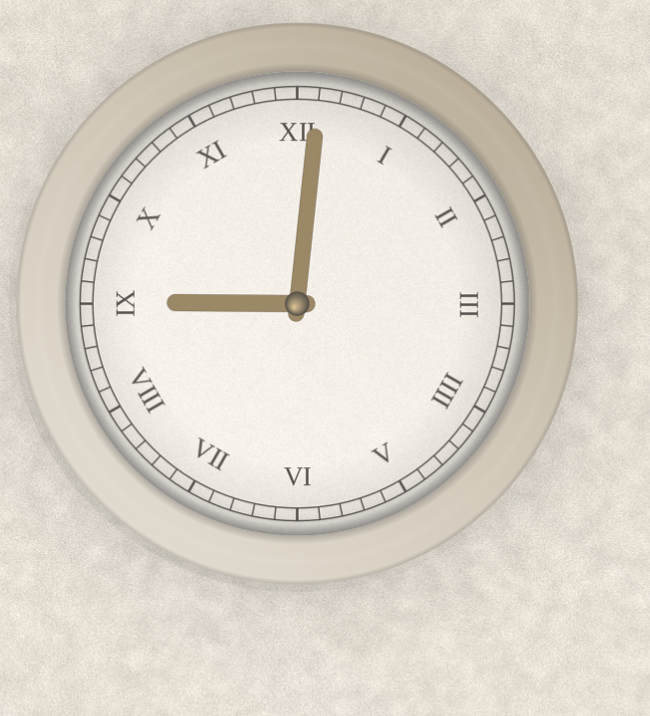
9:01
